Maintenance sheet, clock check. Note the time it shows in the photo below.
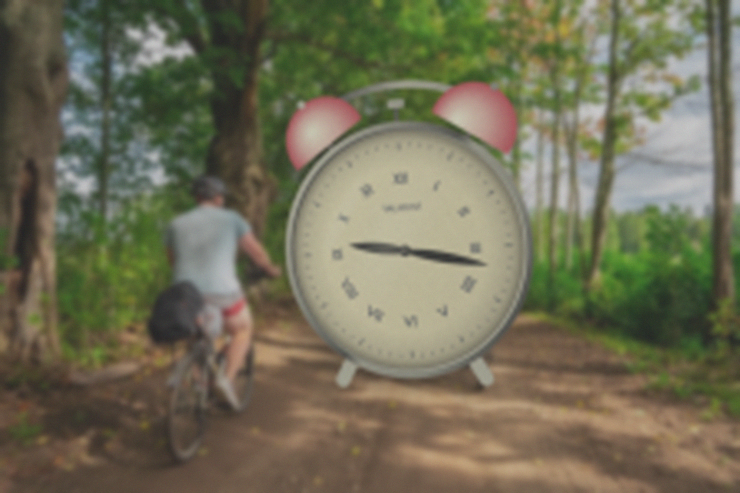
9:17
